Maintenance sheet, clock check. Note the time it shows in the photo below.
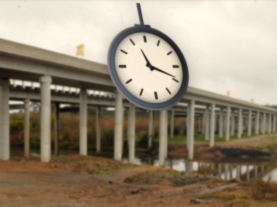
11:19
